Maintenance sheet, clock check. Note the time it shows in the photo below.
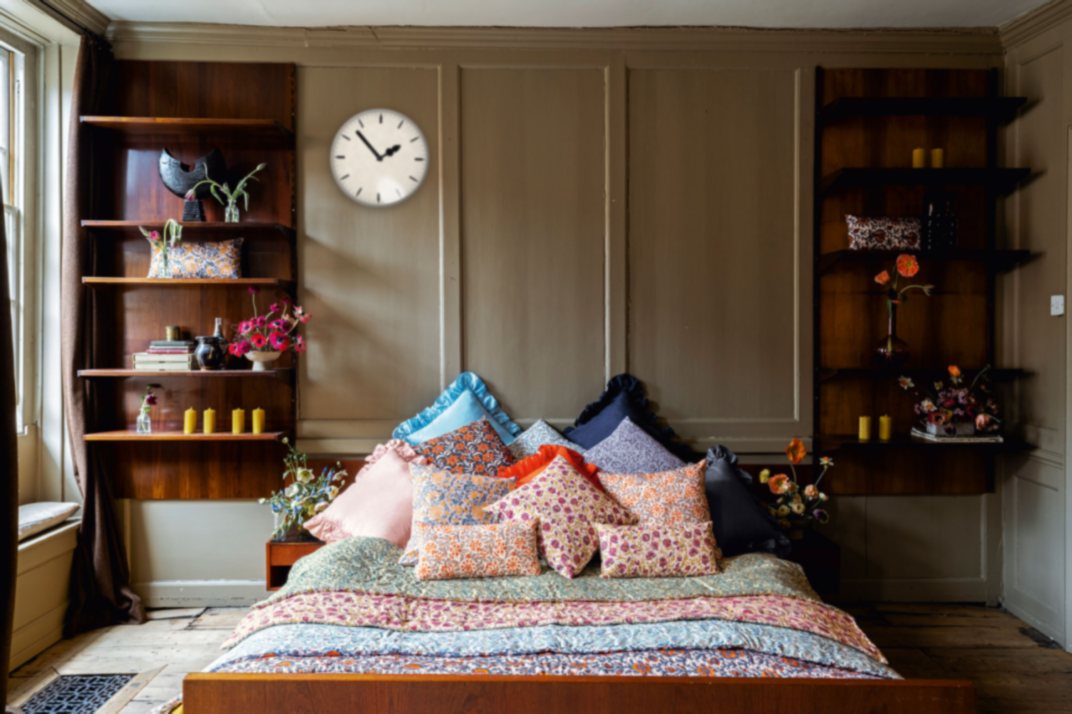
1:53
